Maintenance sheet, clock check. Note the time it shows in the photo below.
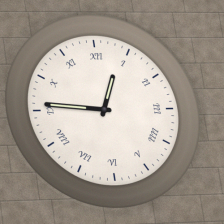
12:46
